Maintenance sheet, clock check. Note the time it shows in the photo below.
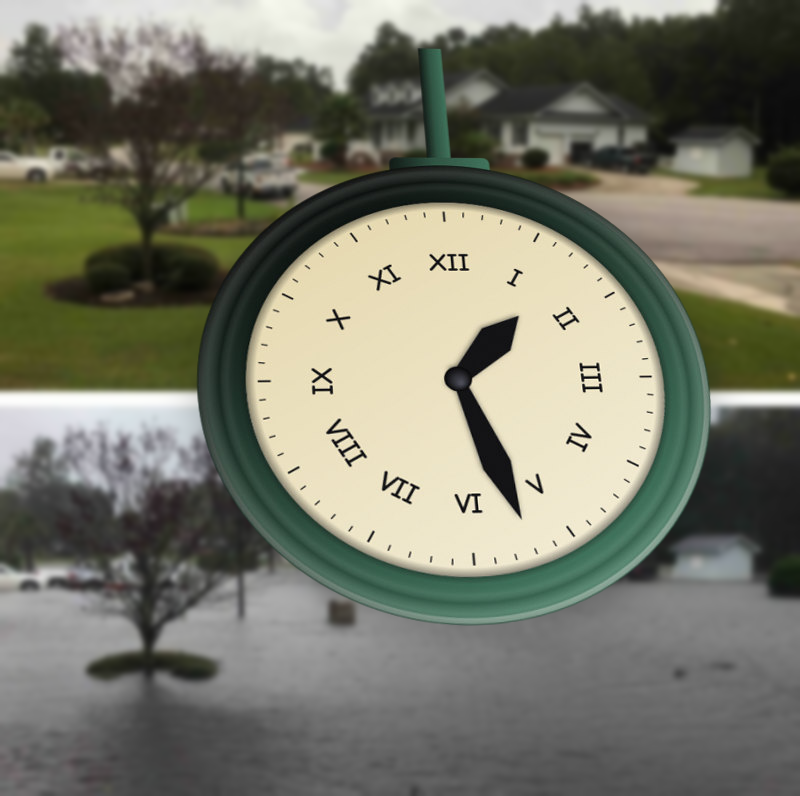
1:27
